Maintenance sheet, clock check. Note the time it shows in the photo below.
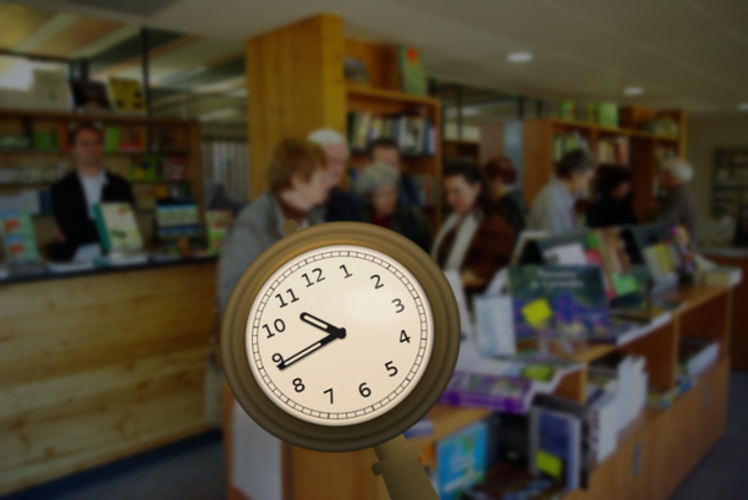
10:44
